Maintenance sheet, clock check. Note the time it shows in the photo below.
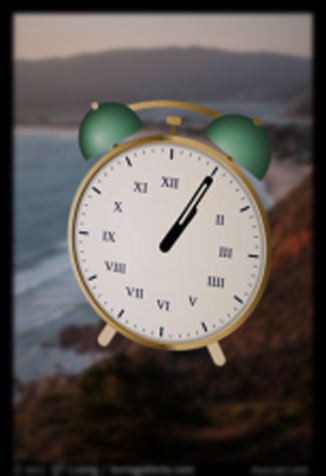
1:05
